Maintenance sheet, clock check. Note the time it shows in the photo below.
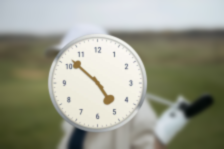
4:52
